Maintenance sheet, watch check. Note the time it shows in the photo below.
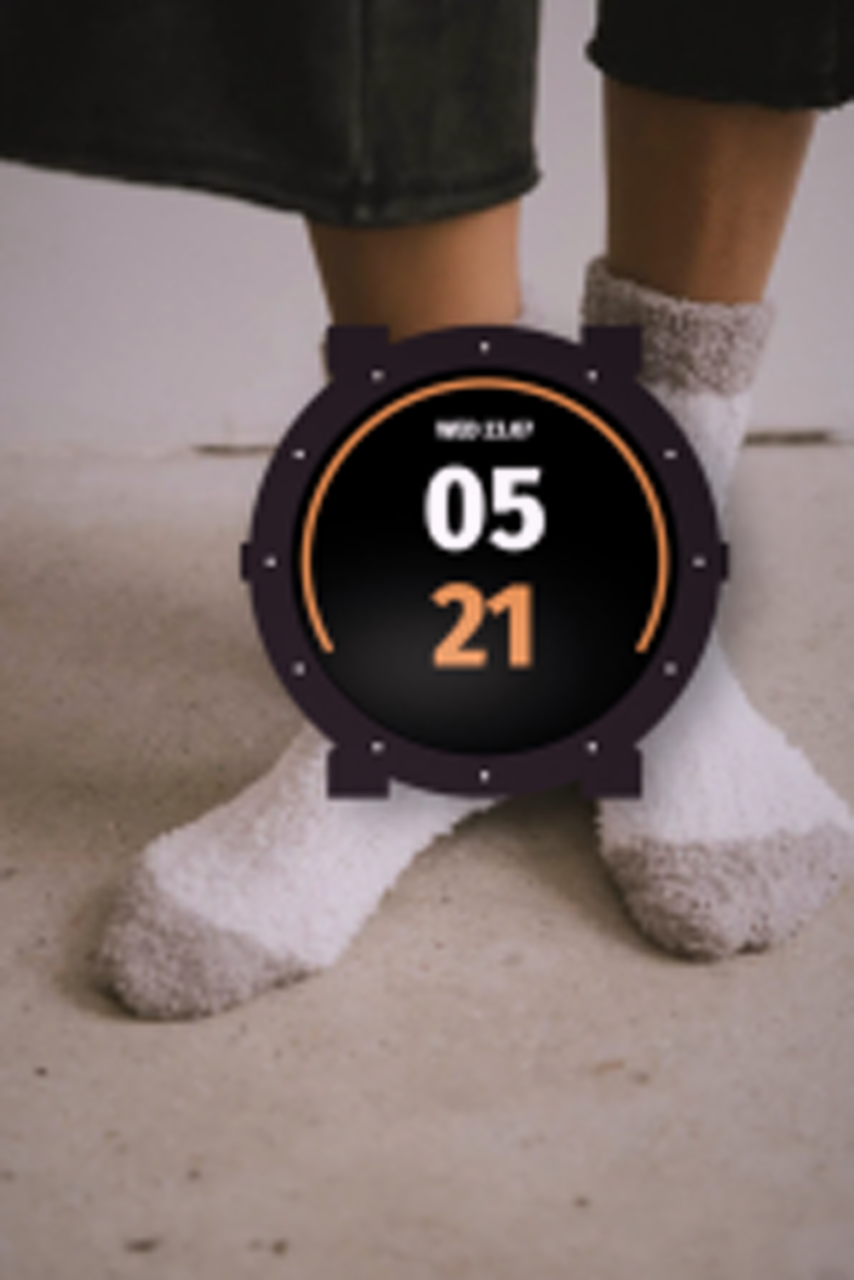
5:21
